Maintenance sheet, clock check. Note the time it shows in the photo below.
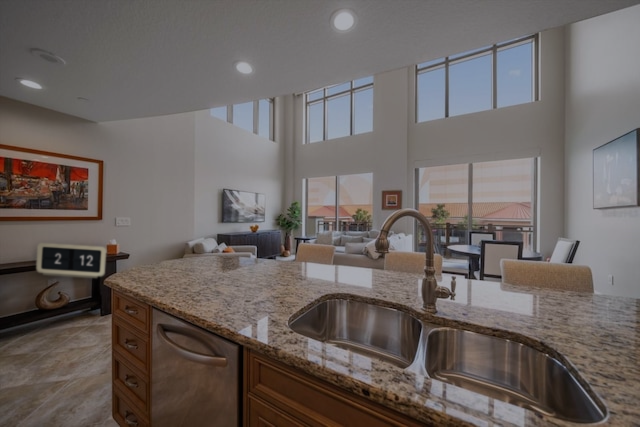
2:12
